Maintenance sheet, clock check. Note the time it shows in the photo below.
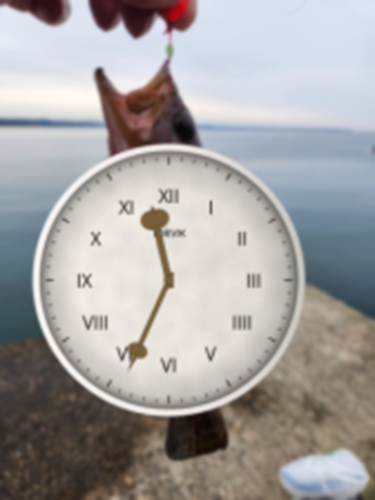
11:34
